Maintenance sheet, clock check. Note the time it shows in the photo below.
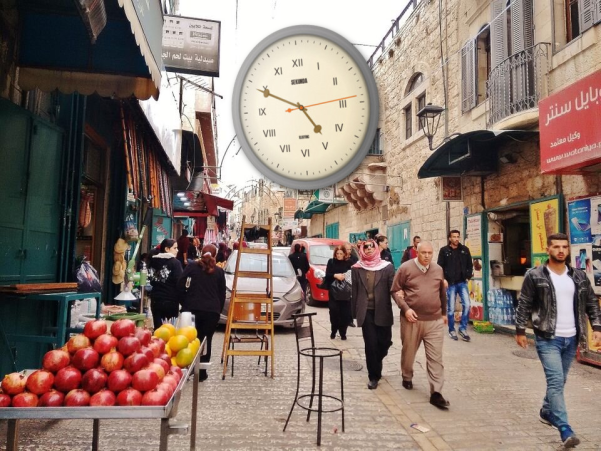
4:49:14
